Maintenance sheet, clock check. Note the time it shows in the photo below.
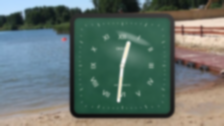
12:31
